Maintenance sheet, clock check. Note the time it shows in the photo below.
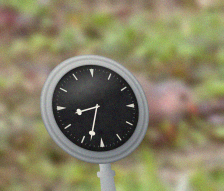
8:33
